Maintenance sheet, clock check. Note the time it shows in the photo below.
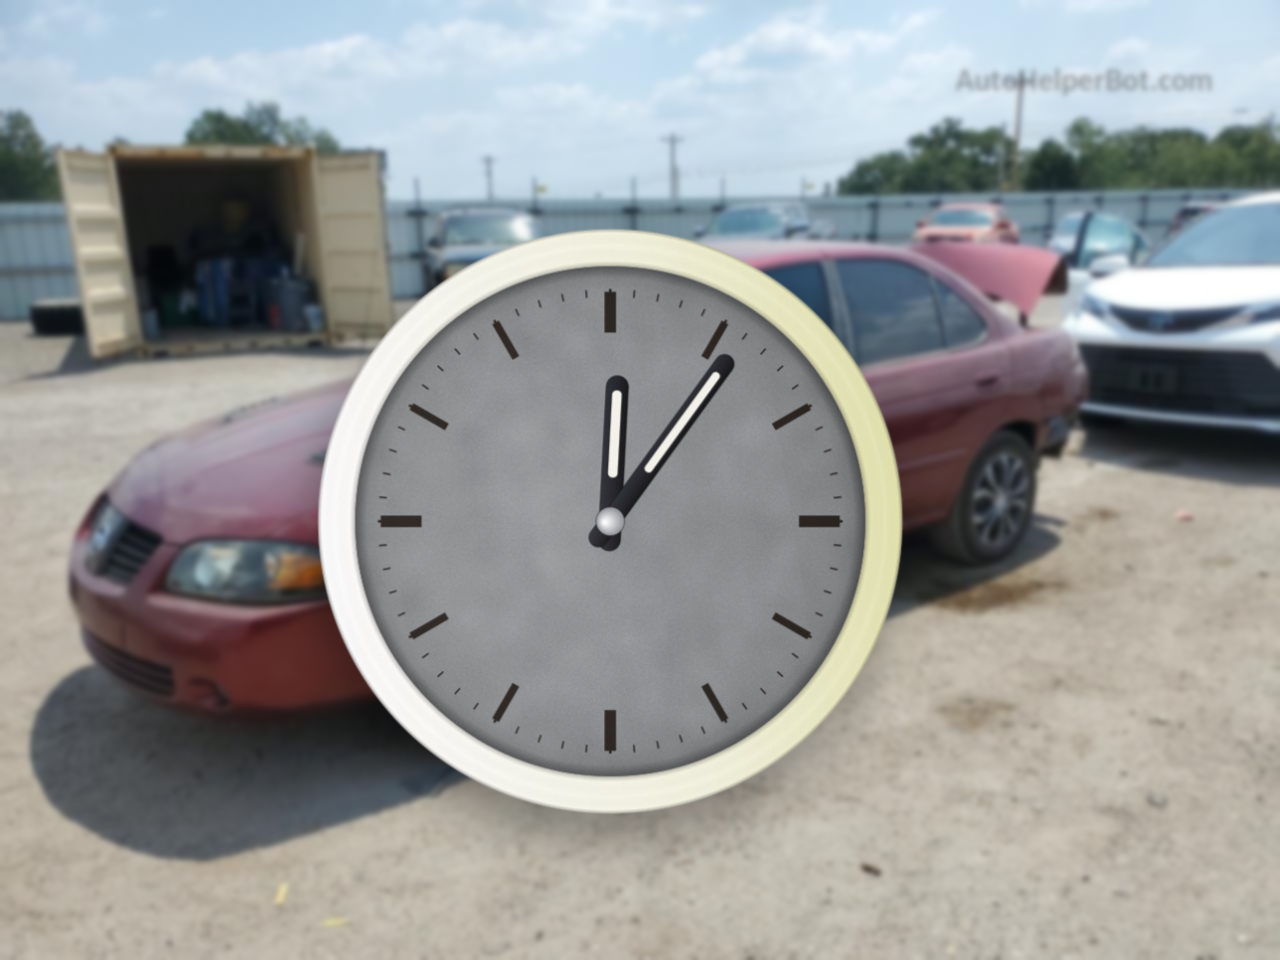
12:06
